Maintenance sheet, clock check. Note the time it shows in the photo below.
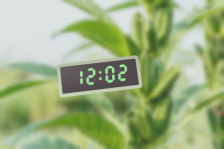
12:02
